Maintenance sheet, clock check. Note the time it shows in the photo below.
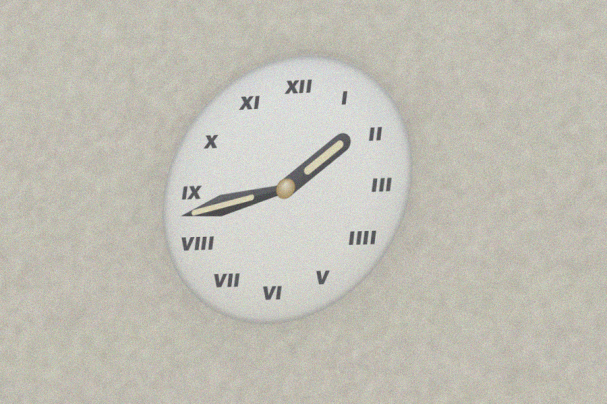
1:43
